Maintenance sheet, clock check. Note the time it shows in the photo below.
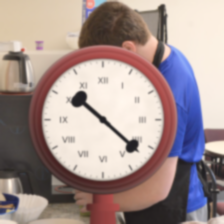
10:22
